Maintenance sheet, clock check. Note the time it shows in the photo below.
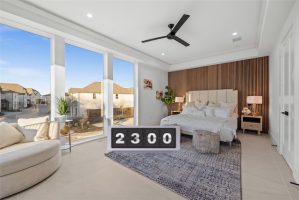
23:00
